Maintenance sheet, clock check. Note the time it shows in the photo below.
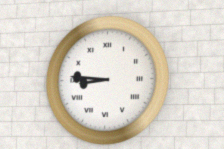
8:46
